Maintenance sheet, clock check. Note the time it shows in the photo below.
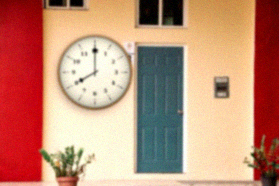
8:00
